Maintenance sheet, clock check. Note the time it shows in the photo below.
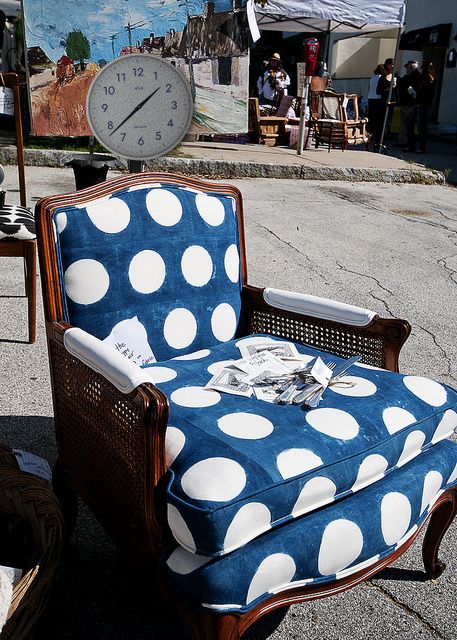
1:38
